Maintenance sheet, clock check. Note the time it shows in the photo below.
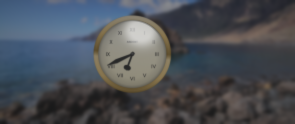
6:41
